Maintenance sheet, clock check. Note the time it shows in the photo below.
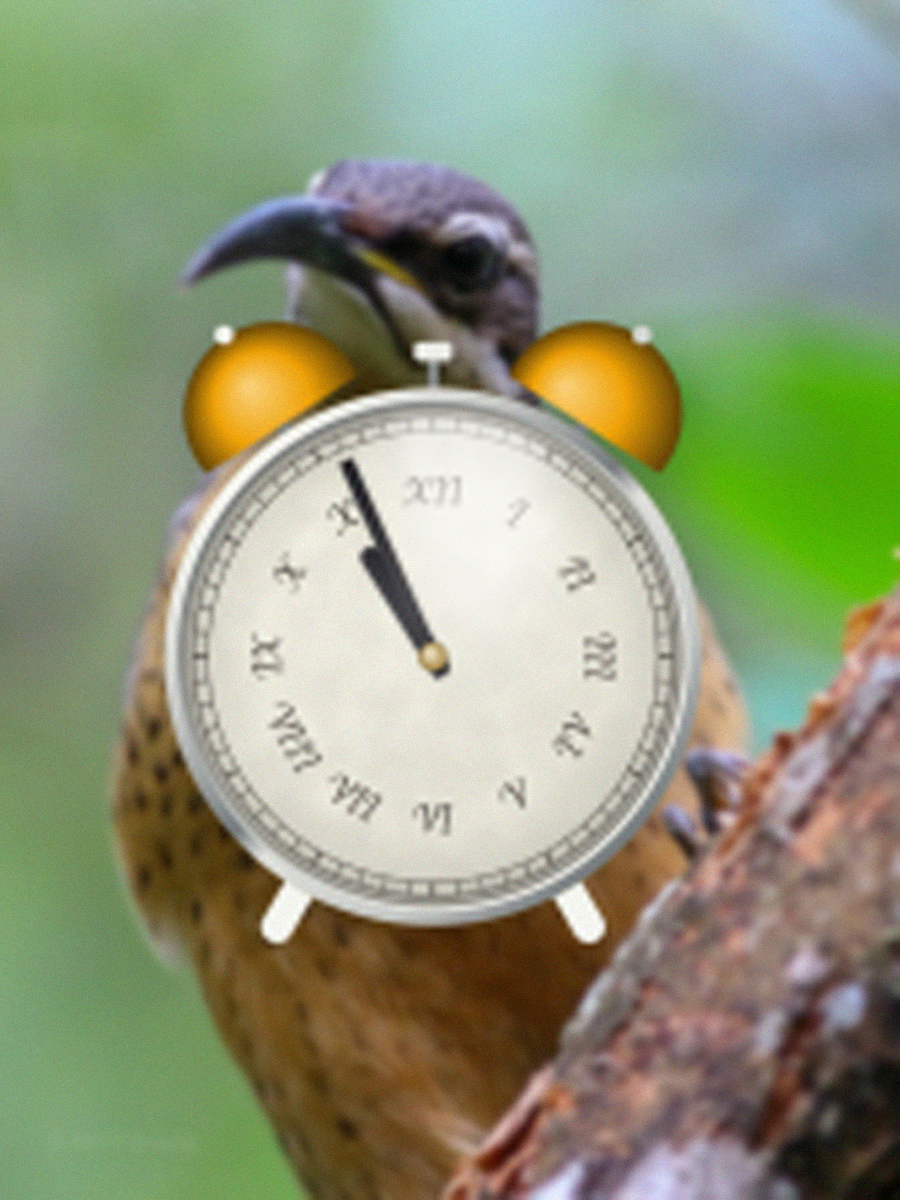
10:56
